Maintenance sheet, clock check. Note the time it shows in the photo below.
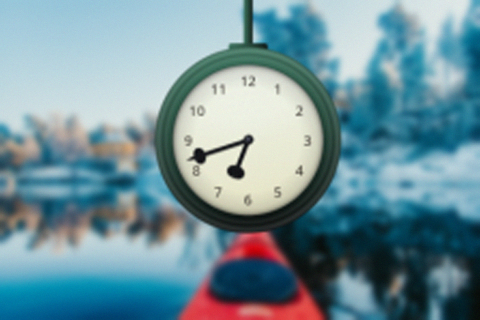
6:42
